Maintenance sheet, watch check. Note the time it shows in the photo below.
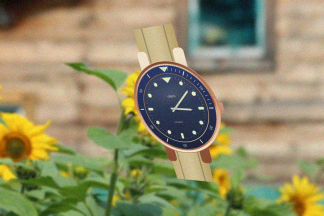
3:08
